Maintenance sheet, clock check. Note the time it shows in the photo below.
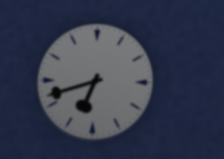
6:42
